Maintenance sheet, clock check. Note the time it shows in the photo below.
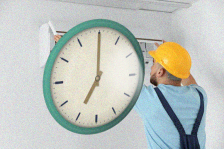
7:00
